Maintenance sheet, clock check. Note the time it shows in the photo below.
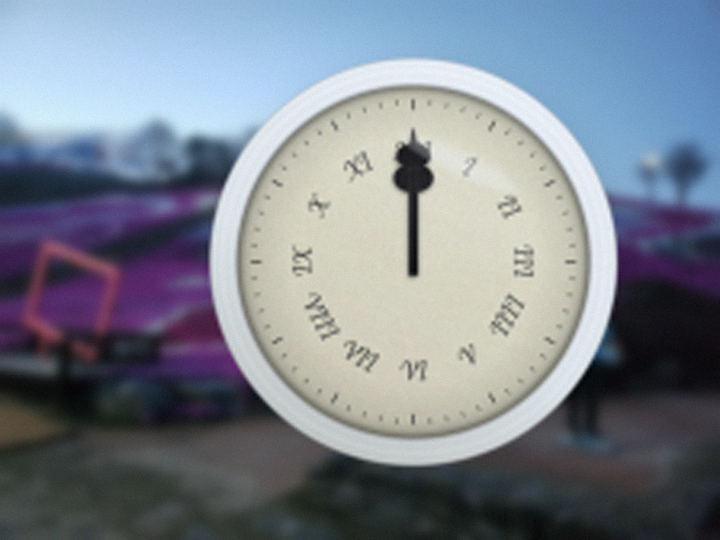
12:00
